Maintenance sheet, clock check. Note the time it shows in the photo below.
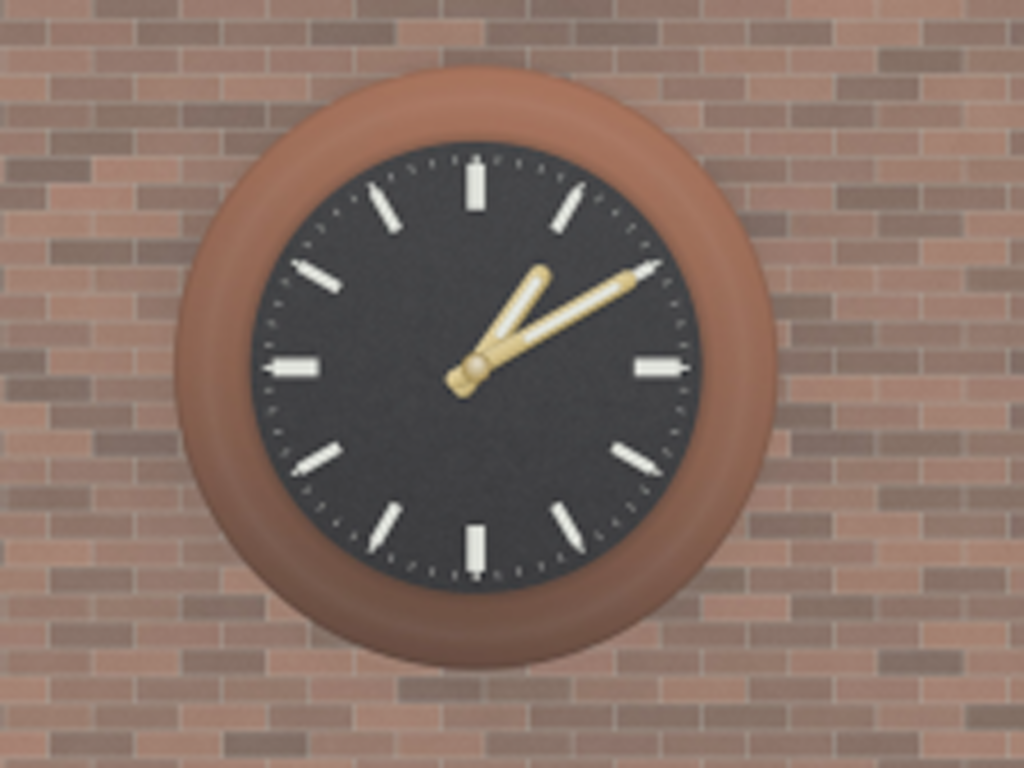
1:10
